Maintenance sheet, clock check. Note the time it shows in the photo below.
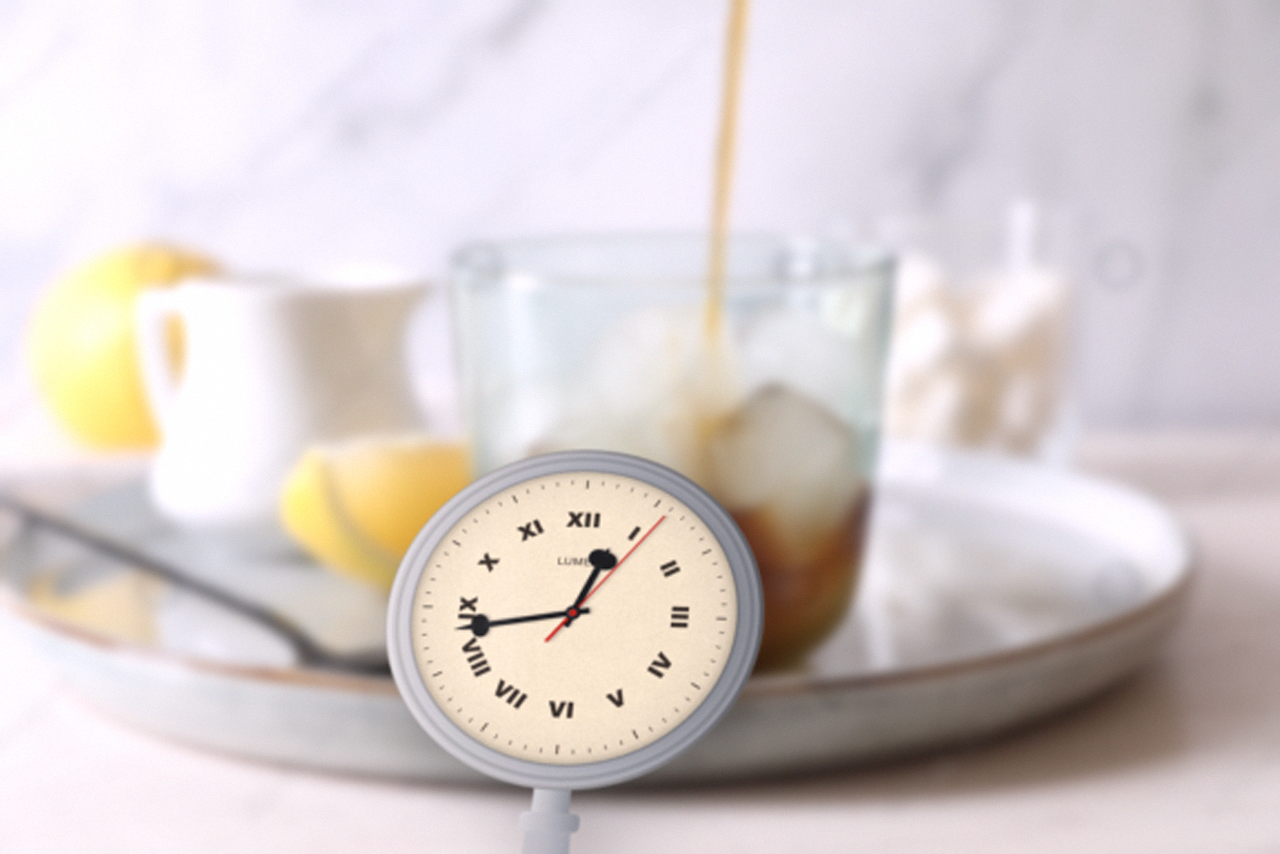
12:43:06
